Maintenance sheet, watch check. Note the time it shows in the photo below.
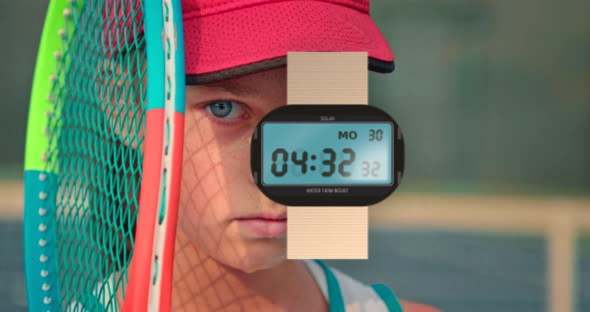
4:32:32
